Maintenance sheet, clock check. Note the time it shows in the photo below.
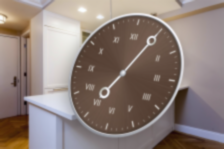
7:05
